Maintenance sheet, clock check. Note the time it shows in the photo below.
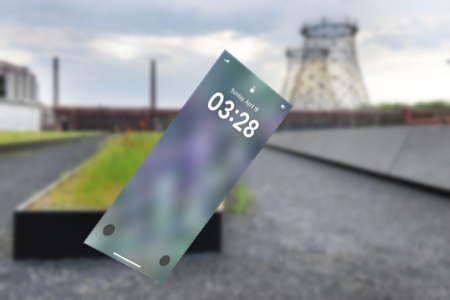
3:28
